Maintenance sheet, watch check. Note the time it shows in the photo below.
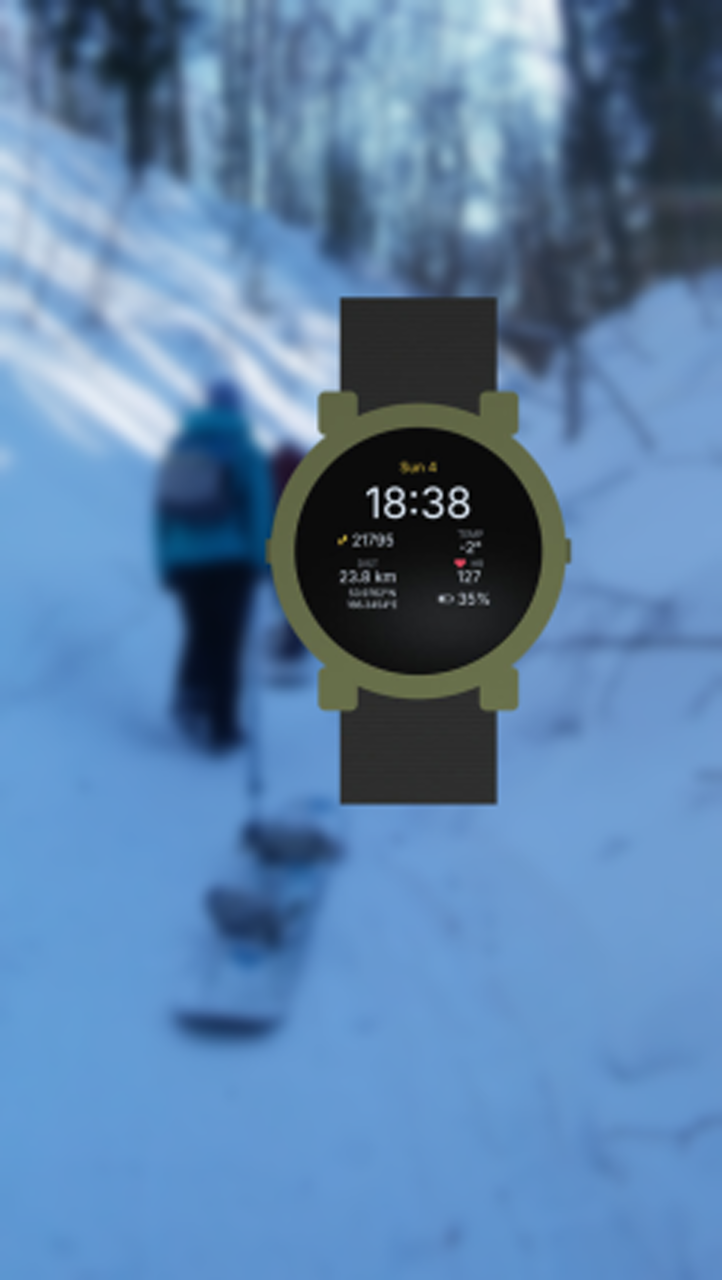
18:38
